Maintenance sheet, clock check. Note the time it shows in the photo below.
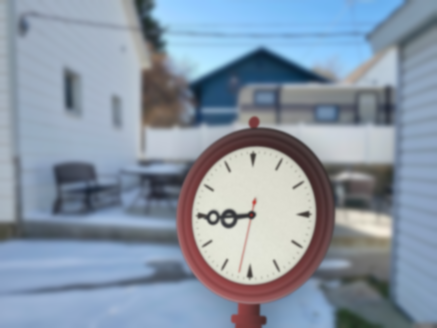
8:44:32
